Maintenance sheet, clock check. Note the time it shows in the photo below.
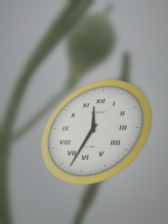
11:33
